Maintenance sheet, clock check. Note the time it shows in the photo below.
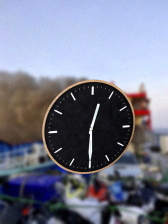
12:30
